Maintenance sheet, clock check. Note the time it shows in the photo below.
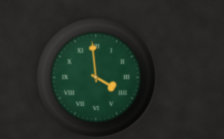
3:59
